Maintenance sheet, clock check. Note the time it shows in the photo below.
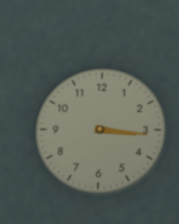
3:16
